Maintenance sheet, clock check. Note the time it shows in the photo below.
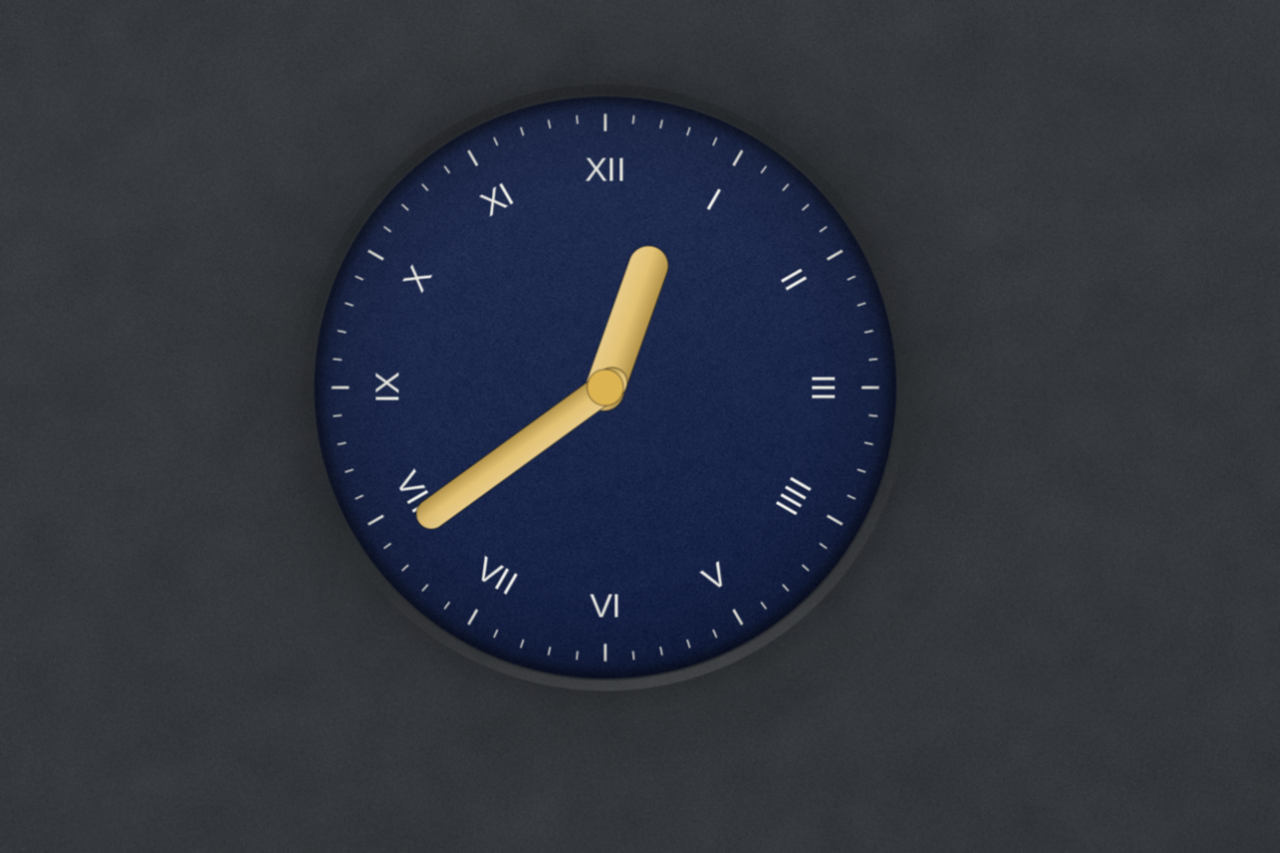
12:39
